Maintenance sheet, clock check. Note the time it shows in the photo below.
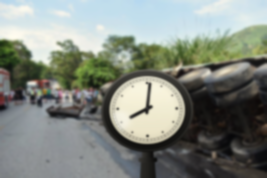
8:01
